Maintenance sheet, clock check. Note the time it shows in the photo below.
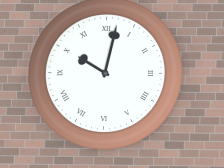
10:02
